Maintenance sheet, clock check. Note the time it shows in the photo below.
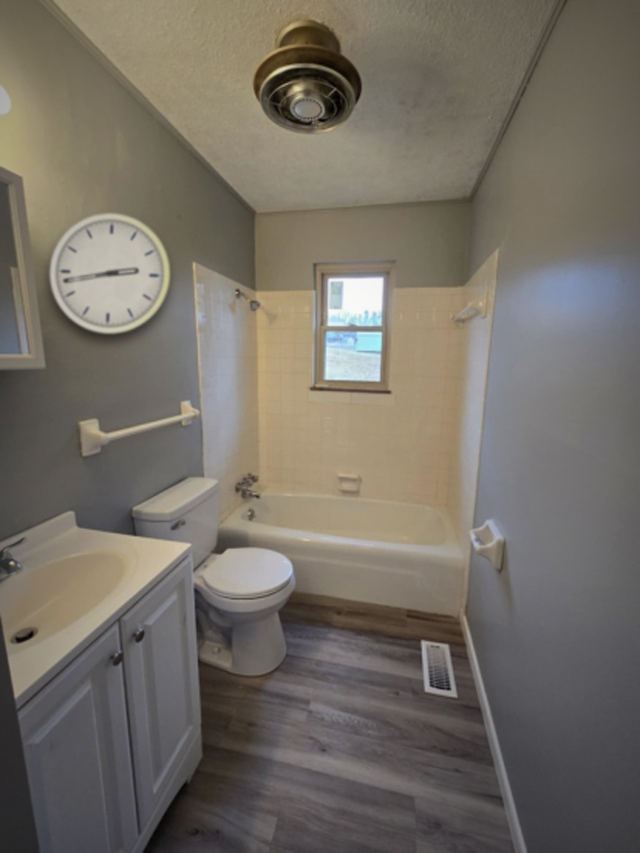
2:43
